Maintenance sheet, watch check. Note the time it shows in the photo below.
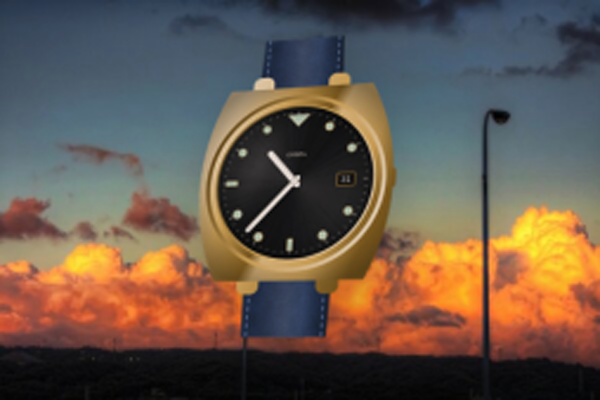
10:37
